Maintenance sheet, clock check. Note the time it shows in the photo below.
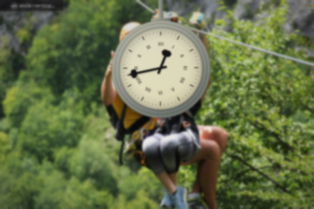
12:43
